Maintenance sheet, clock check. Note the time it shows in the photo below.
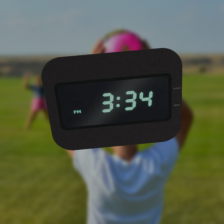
3:34
